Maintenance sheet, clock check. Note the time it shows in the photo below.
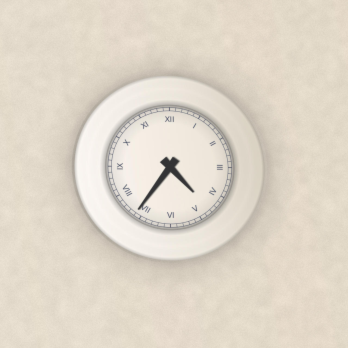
4:36
